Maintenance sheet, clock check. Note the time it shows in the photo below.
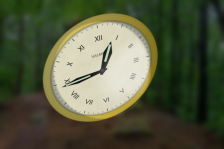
12:44
